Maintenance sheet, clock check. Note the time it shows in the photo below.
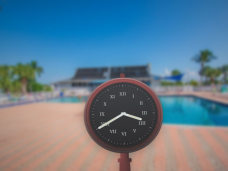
3:40
